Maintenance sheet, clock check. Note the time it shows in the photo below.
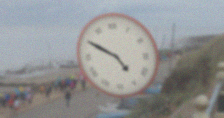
4:50
